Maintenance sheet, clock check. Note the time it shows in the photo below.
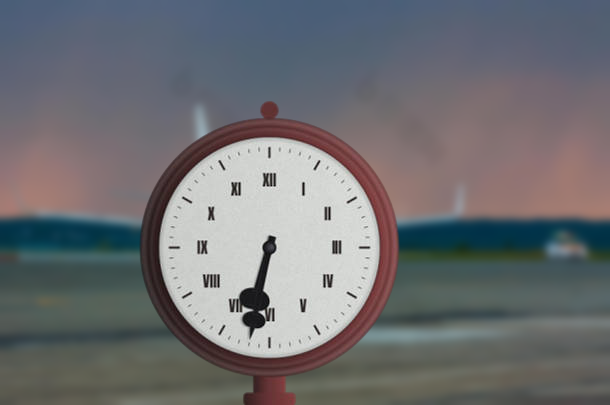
6:32
